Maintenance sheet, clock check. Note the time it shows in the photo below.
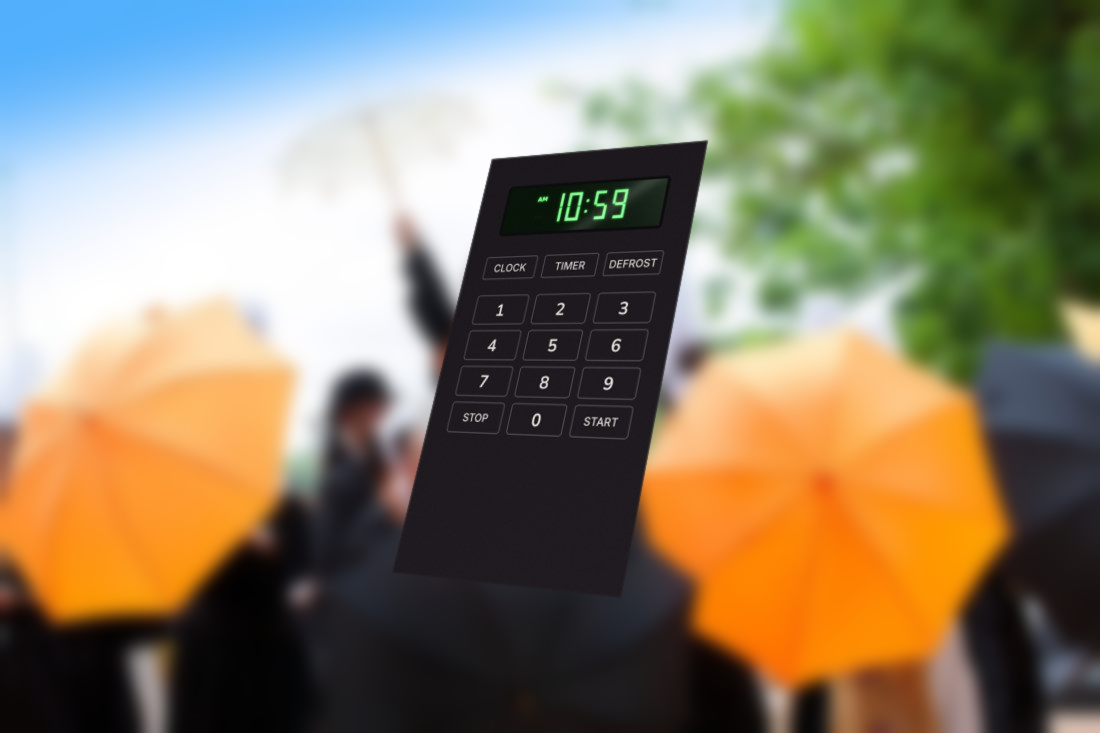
10:59
